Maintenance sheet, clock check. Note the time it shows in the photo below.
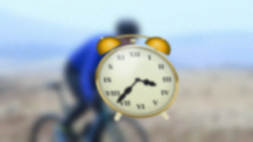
3:37
